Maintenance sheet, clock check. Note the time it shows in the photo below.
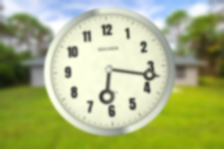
6:17
